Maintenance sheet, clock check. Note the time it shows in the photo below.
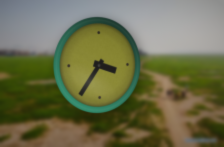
3:36
